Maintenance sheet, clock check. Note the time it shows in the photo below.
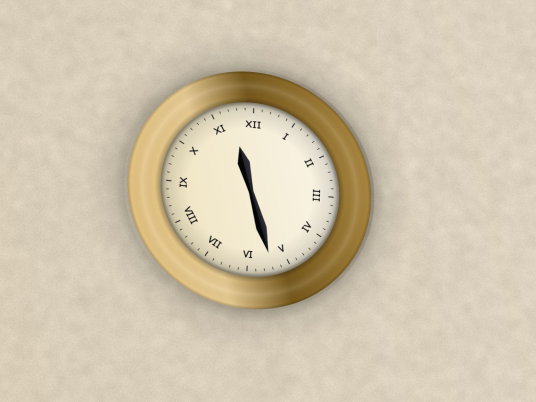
11:27
